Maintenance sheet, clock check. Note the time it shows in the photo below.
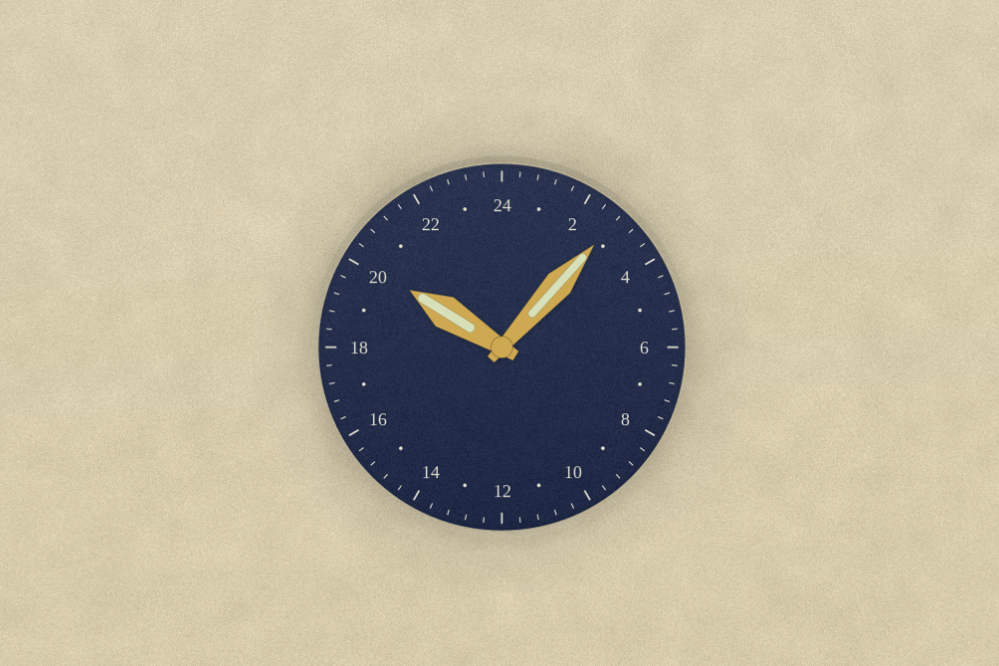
20:07
